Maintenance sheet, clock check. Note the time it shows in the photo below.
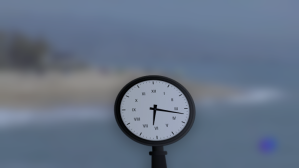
6:17
